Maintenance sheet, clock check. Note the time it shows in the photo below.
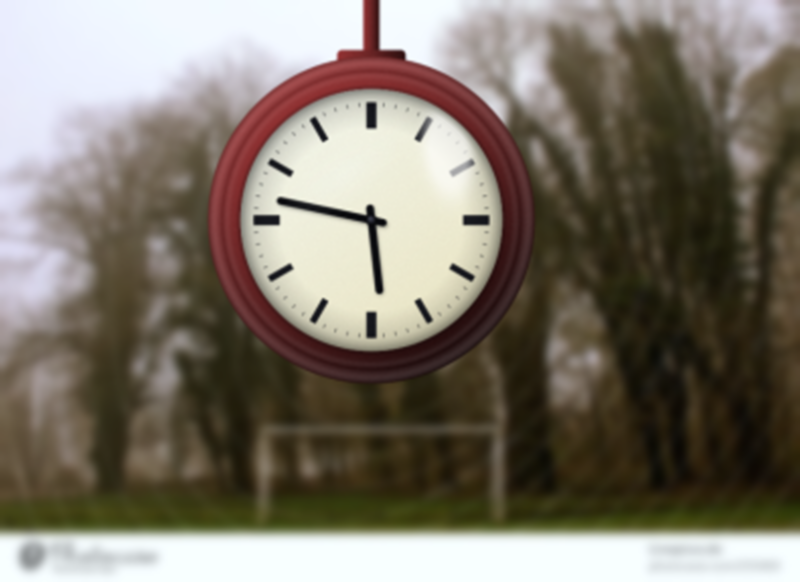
5:47
